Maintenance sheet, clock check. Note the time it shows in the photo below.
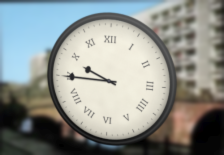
9:45
